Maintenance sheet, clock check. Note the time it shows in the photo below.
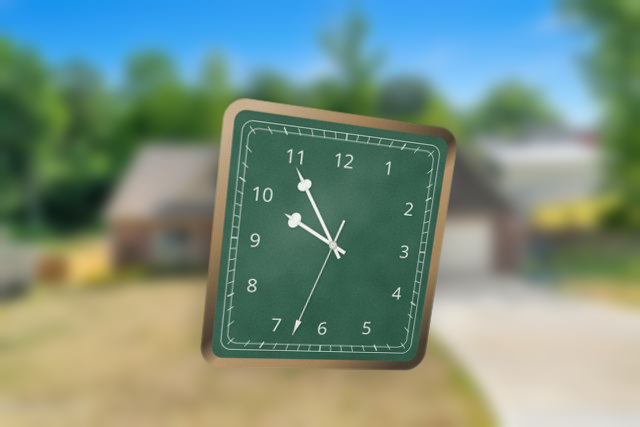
9:54:33
